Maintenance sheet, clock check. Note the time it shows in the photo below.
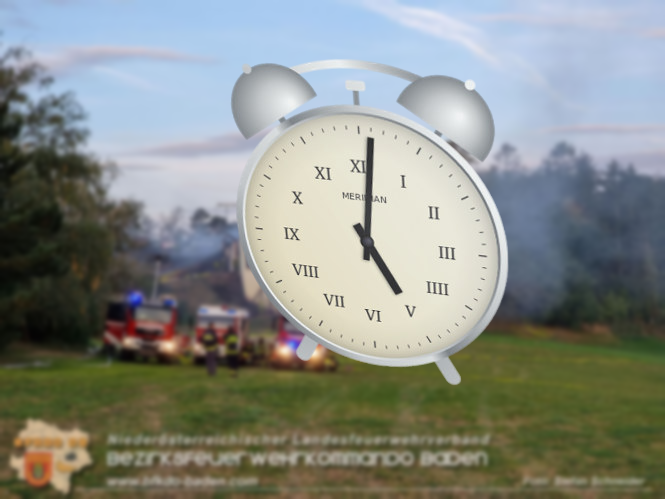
5:01
